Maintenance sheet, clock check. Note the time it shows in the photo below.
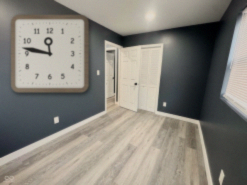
11:47
